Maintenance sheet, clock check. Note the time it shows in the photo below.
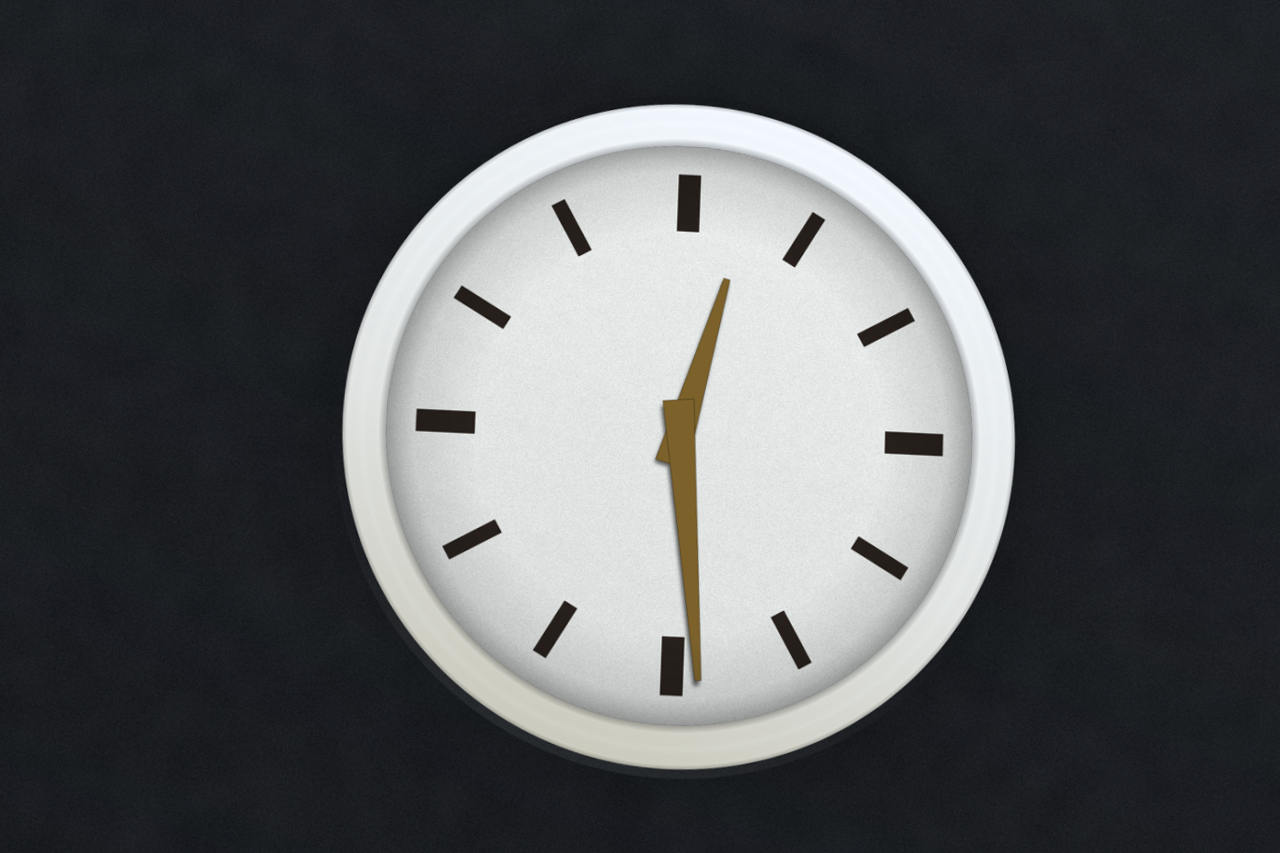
12:29
